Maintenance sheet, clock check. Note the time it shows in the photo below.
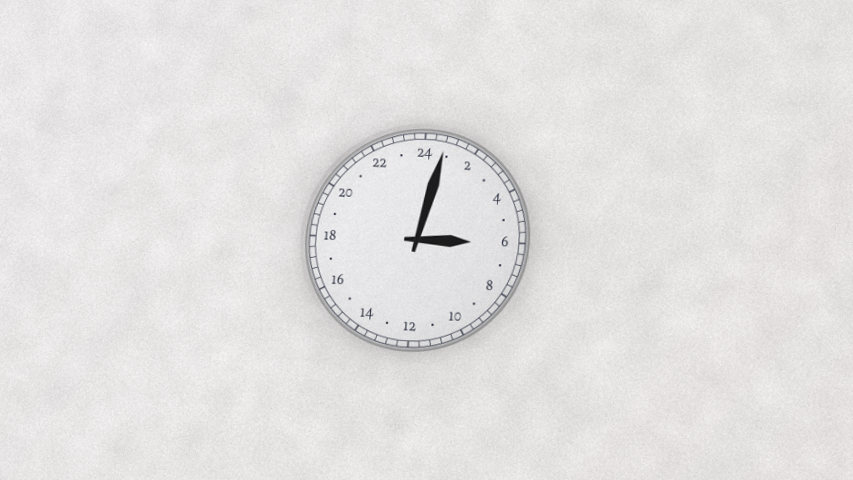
6:02
